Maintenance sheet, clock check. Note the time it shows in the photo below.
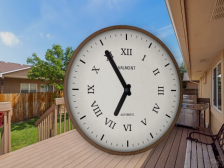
6:55
